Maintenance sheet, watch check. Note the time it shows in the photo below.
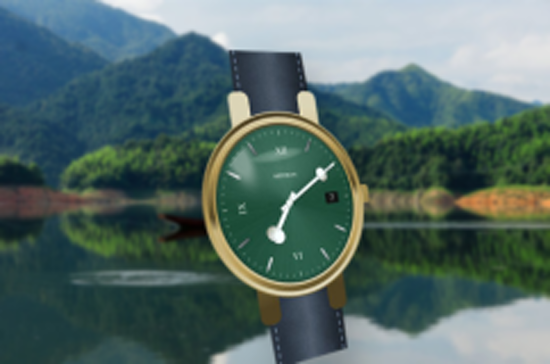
7:10
